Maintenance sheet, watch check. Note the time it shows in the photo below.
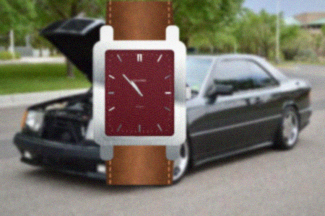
10:53
